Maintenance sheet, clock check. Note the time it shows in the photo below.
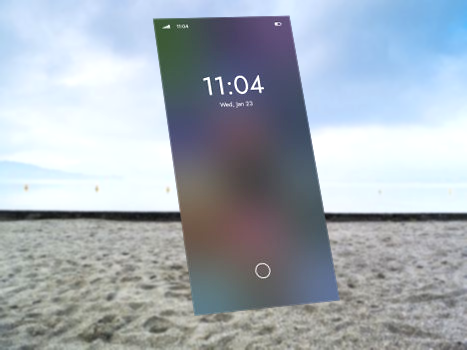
11:04
